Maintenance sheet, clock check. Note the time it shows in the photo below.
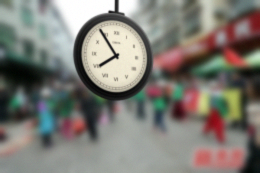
7:54
